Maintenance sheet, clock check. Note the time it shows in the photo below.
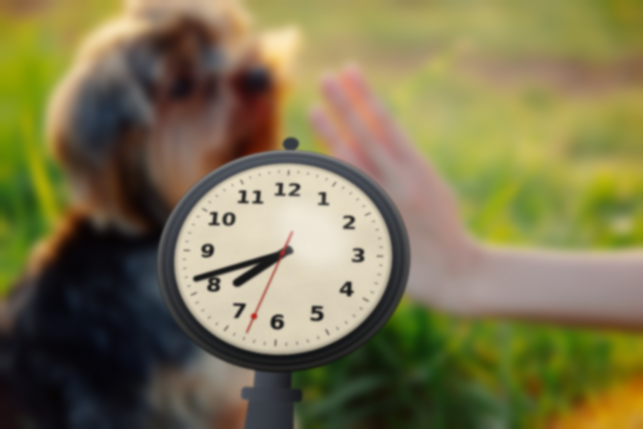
7:41:33
